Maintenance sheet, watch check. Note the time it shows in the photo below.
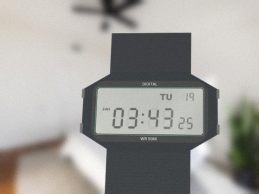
3:43:25
